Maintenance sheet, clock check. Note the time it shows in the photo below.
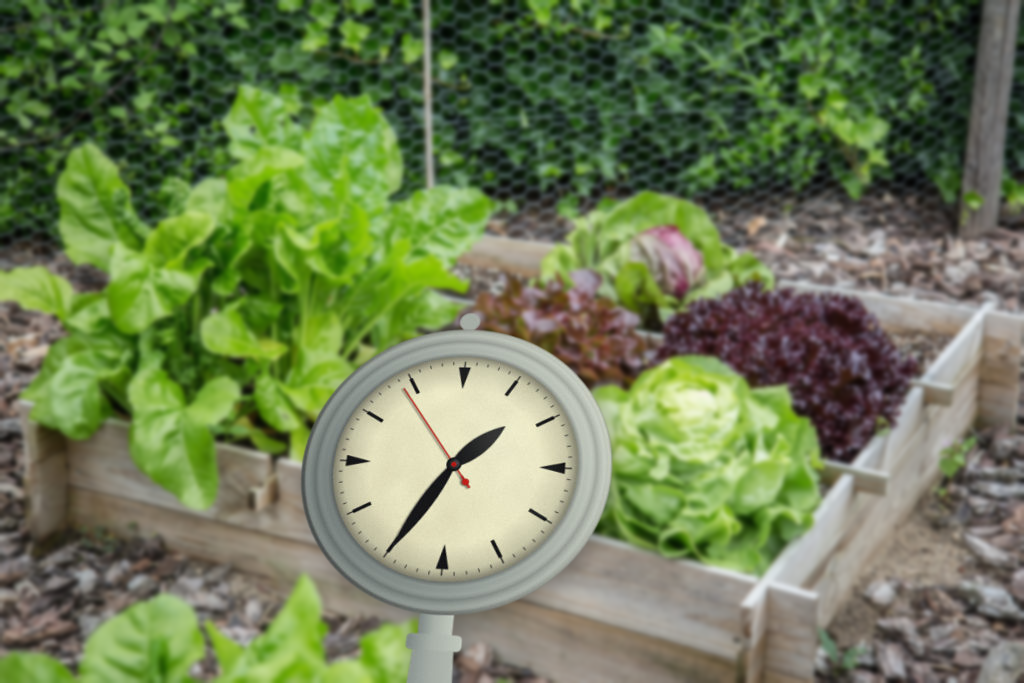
1:34:54
